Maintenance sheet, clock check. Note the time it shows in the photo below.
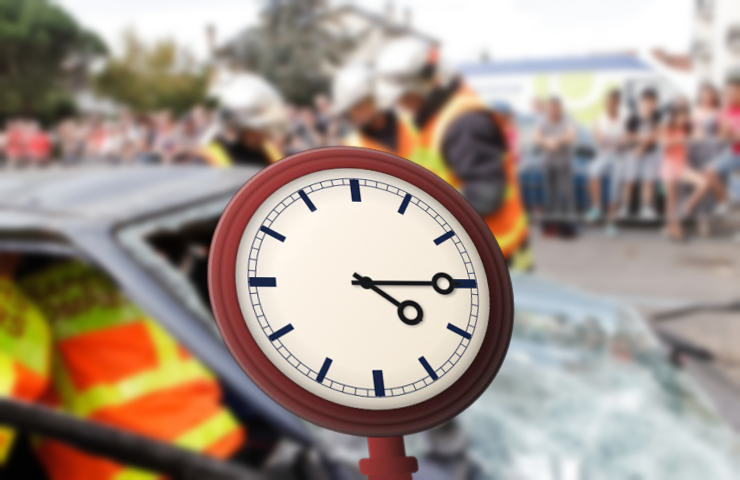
4:15
